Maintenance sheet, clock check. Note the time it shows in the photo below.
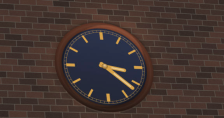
3:22
